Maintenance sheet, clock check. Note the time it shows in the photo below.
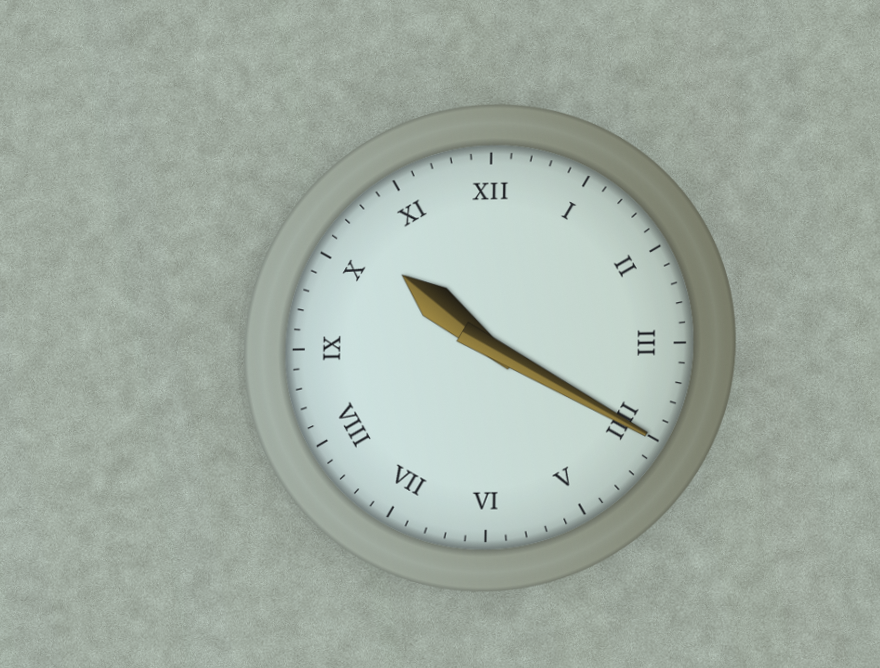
10:20
